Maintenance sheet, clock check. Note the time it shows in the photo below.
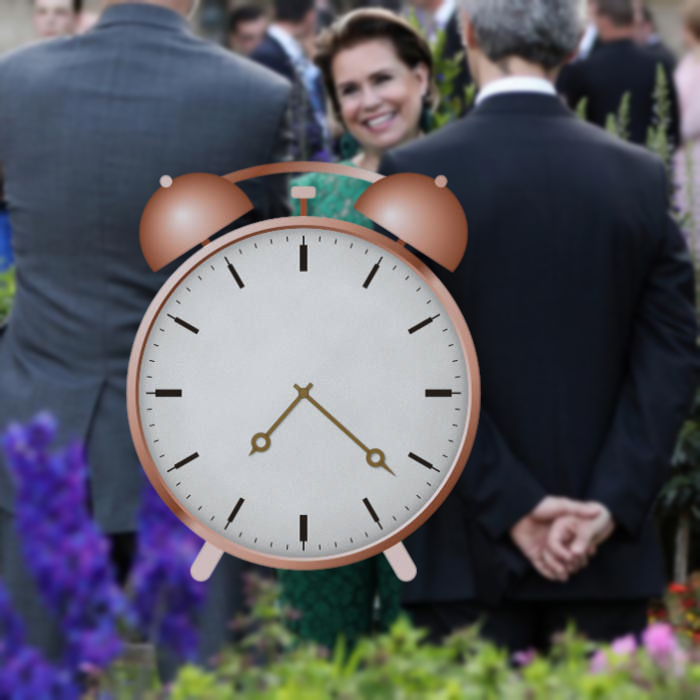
7:22
